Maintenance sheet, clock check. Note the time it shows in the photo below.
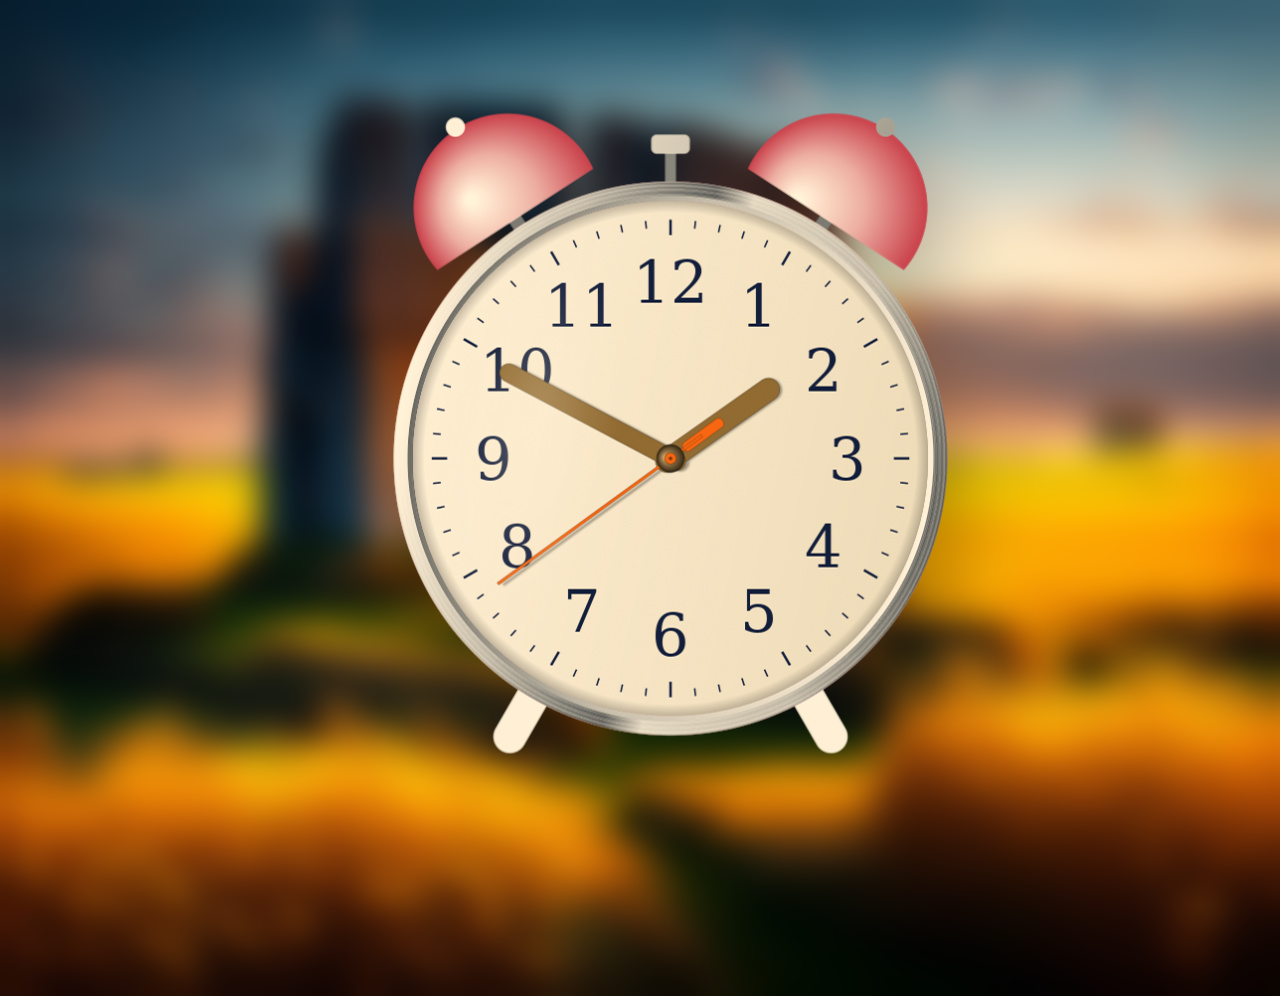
1:49:39
